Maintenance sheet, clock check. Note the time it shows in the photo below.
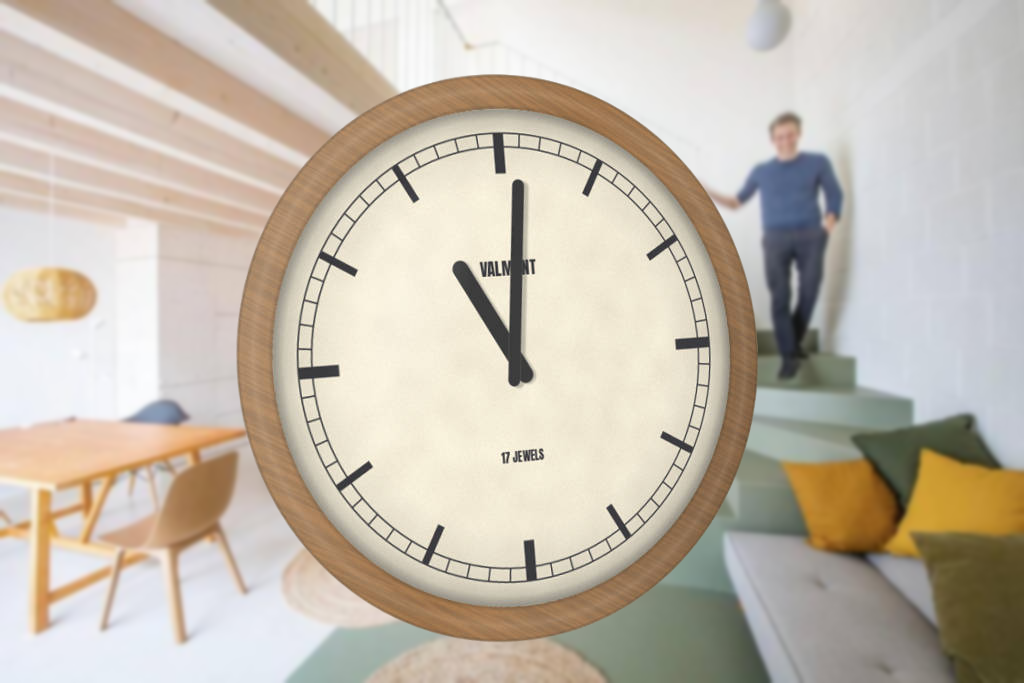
11:01
